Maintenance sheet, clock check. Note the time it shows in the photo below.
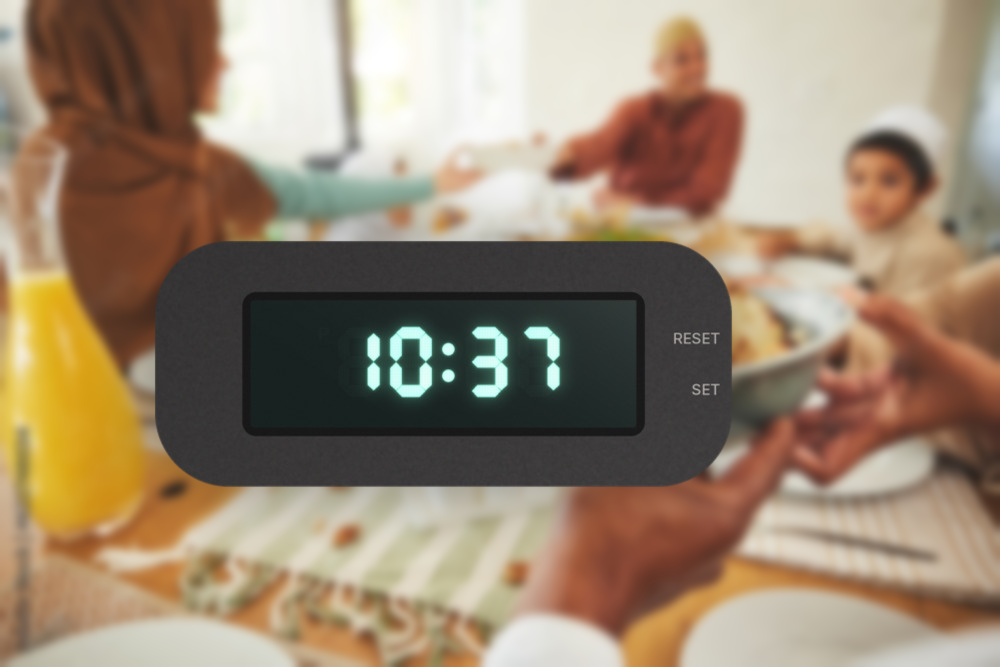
10:37
